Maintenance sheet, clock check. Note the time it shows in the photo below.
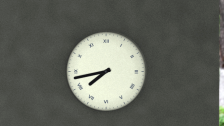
7:43
